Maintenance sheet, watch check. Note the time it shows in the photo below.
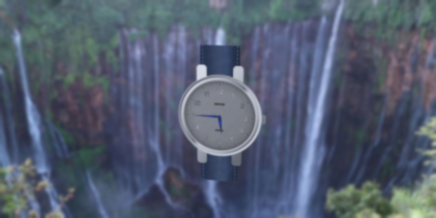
5:45
